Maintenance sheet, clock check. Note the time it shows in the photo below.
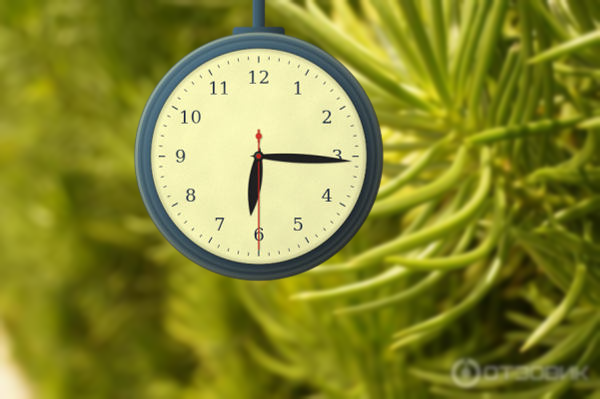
6:15:30
